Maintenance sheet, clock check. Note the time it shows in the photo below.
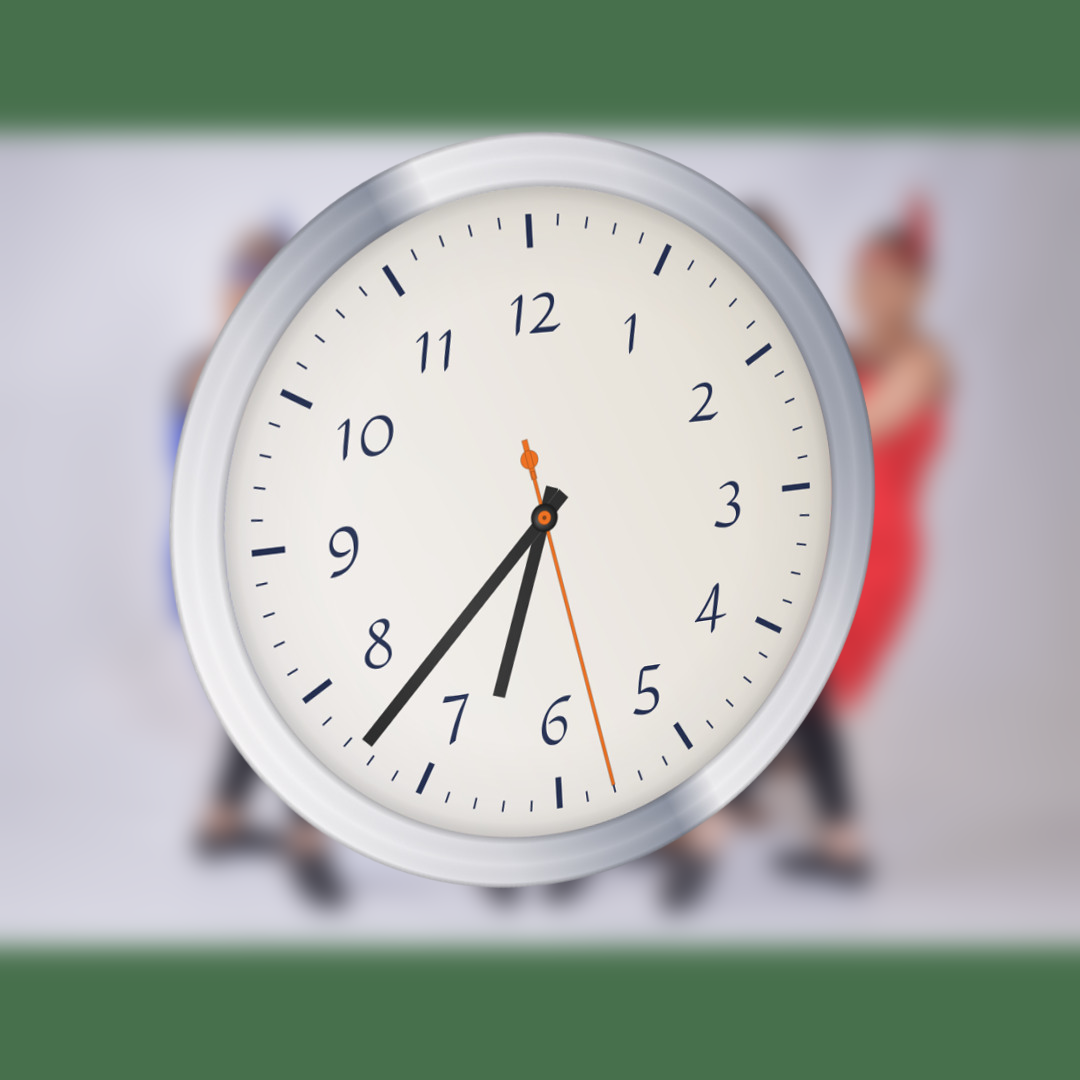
6:37:28
